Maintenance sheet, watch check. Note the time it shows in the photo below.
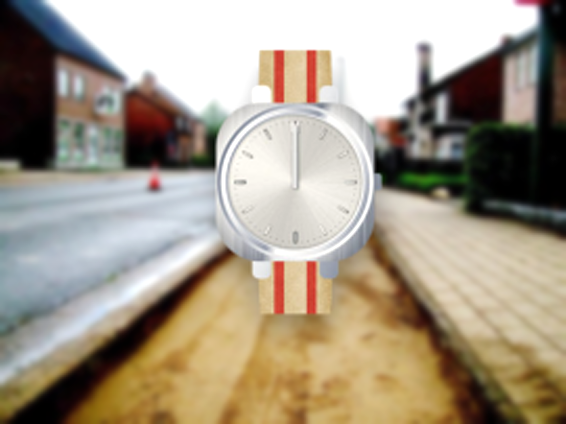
12:00
